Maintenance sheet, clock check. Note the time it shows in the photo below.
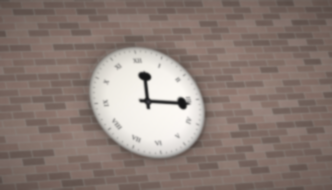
12:16
